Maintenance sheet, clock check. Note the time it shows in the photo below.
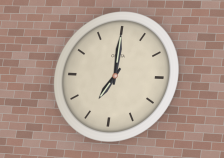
7:00
